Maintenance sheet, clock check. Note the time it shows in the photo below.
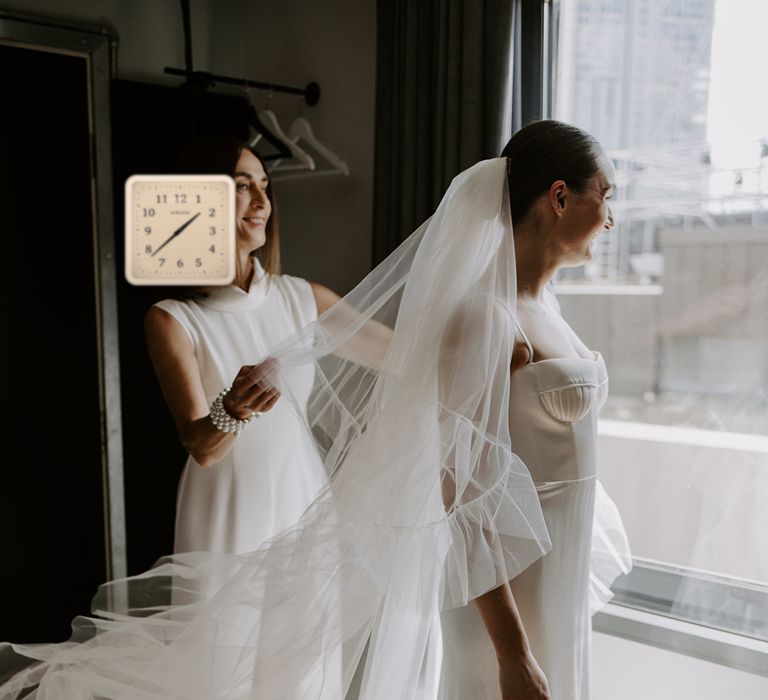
1:38
